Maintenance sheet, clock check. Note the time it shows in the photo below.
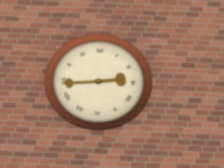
2:44
